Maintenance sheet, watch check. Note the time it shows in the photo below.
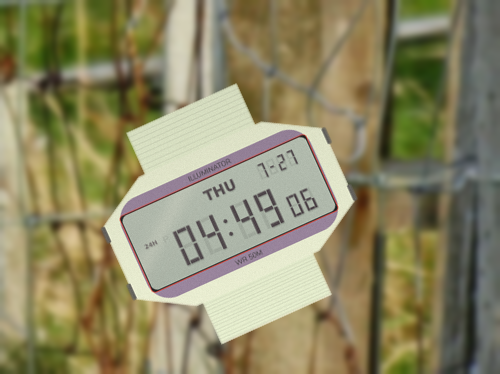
4:49:06
